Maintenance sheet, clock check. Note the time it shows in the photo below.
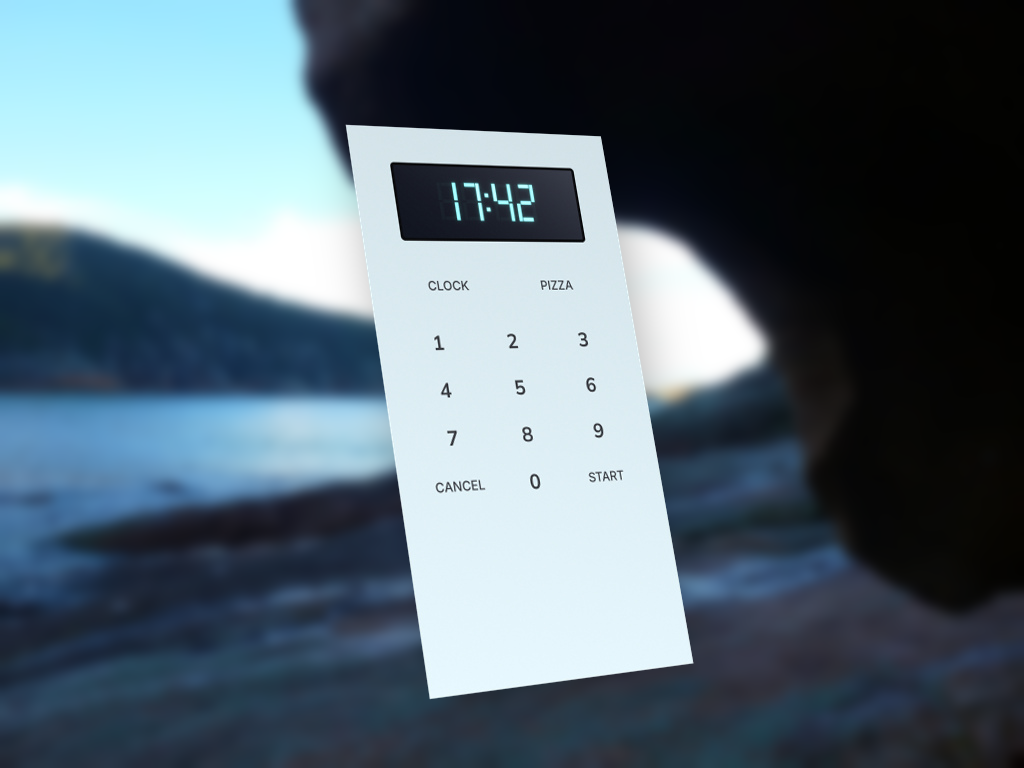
17:42
